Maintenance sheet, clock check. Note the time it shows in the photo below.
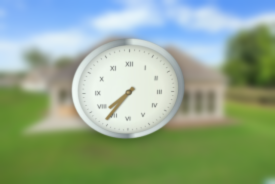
7:36
